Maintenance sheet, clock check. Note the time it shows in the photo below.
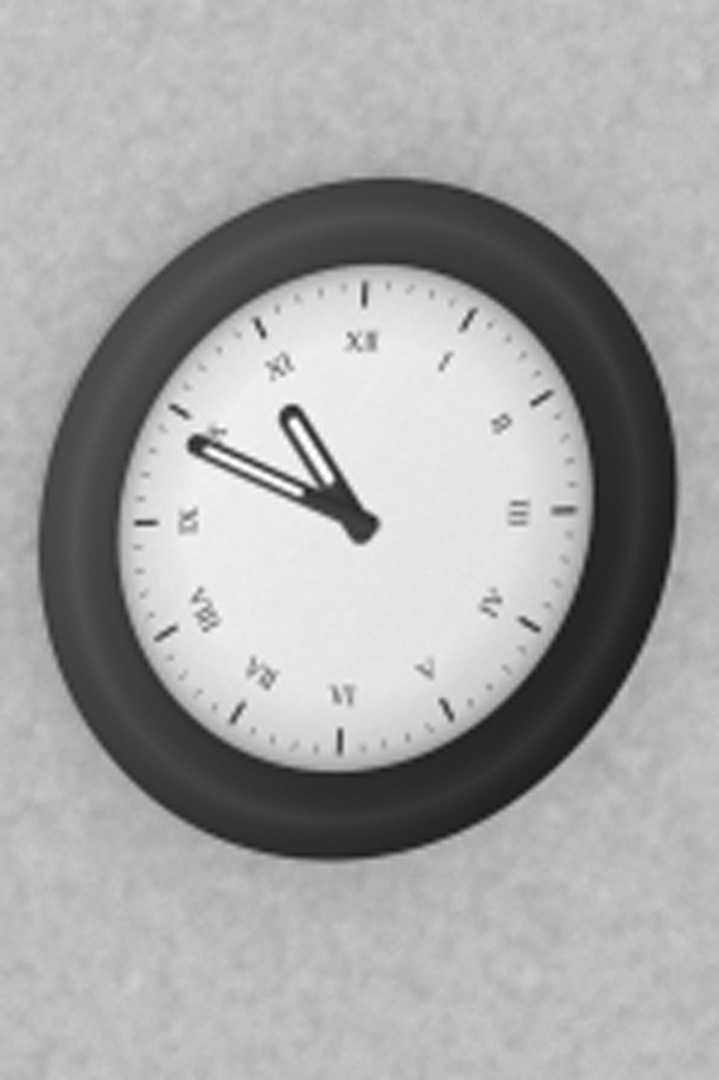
10:49
